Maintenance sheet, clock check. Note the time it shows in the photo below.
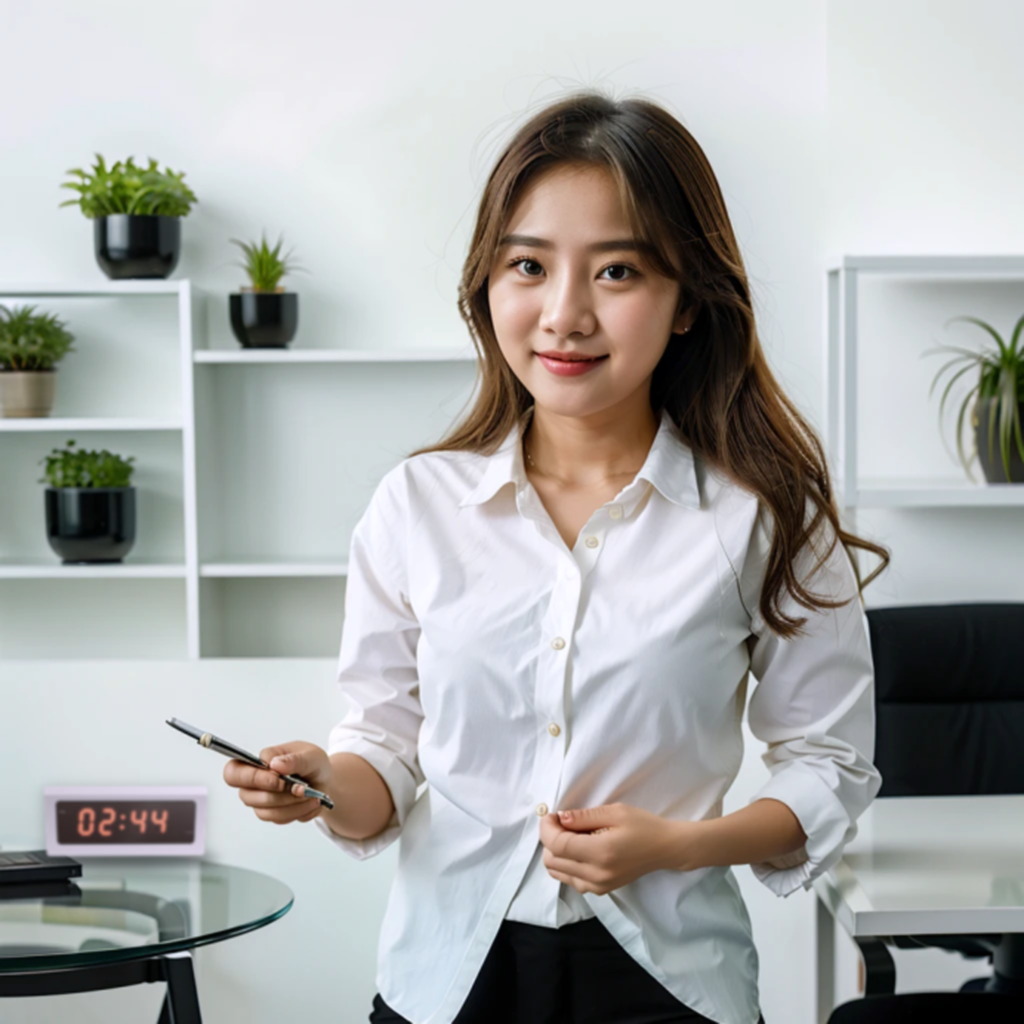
2:44
